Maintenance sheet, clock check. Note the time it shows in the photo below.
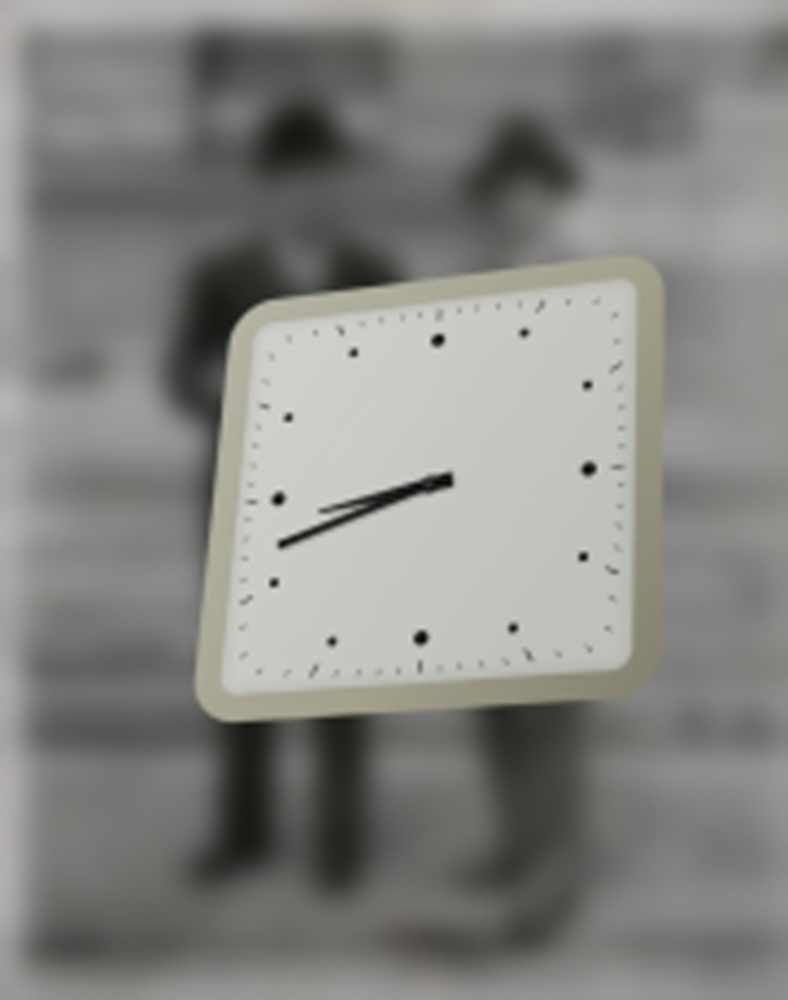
8:42
